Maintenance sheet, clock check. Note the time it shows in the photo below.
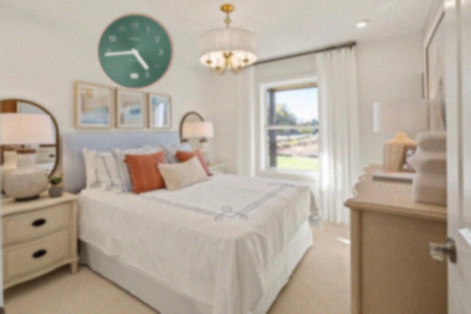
4:44
